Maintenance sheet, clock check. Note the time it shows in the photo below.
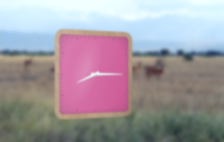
8:15
